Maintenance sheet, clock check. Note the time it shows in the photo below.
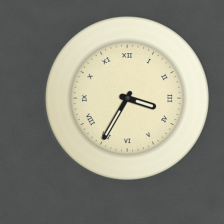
3:35
